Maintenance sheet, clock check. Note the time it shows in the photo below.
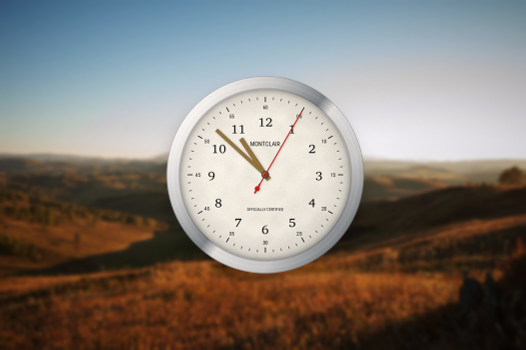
10:52:05
